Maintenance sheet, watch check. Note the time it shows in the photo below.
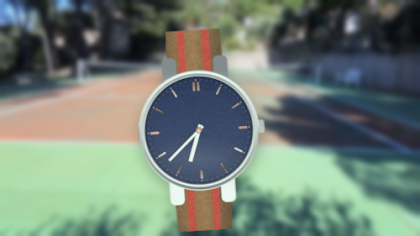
6:38
